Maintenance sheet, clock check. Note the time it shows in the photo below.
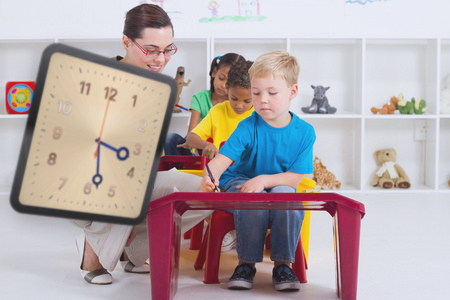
3:28:00
